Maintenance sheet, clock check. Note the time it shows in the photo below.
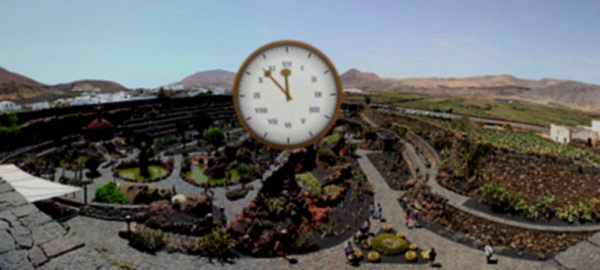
11:53
